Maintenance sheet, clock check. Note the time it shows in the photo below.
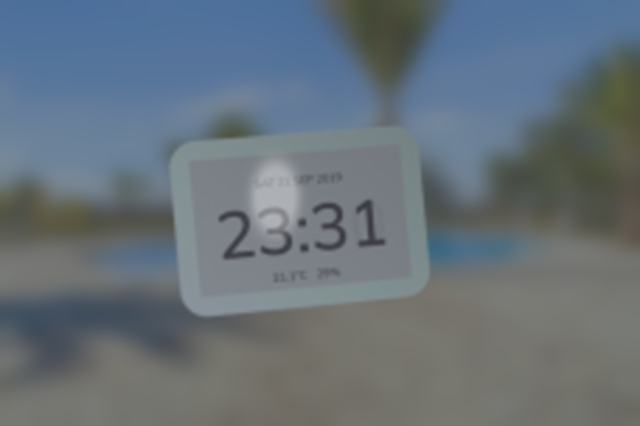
23:31
